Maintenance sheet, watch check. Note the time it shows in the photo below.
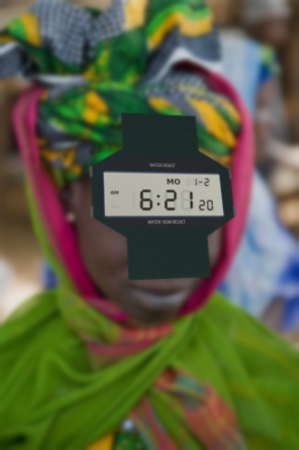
6:21:20
